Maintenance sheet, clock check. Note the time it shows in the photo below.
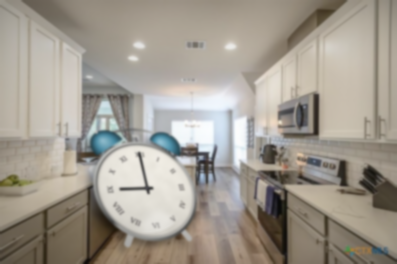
9:00
